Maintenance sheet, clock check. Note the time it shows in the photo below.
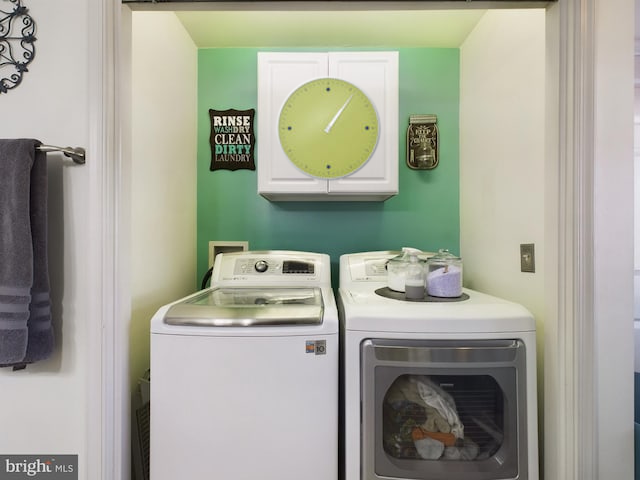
1:06
